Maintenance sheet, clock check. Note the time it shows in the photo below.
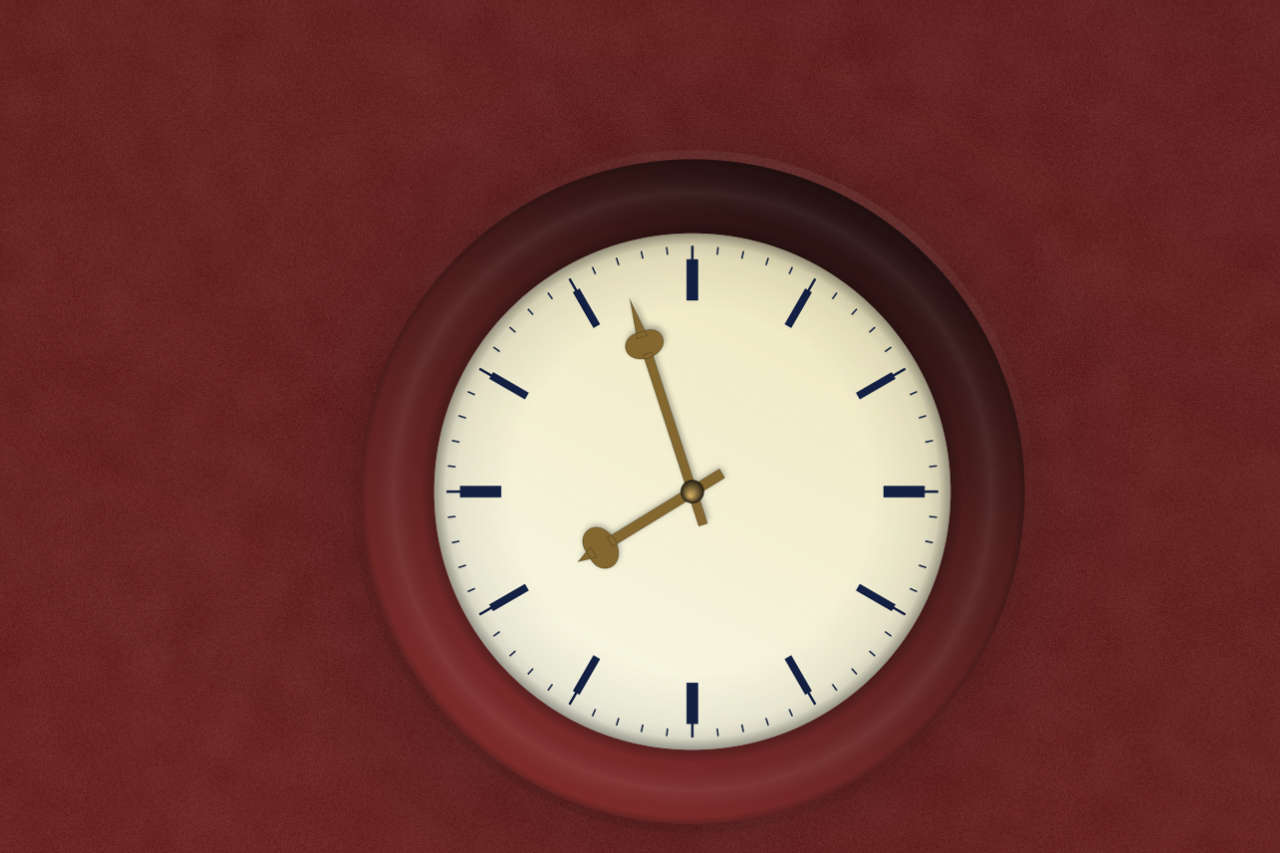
7:57
